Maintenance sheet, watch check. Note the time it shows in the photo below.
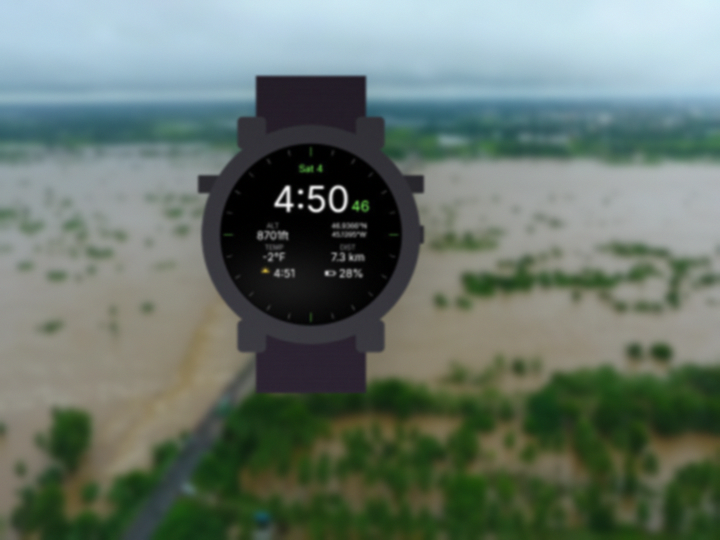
4:50
